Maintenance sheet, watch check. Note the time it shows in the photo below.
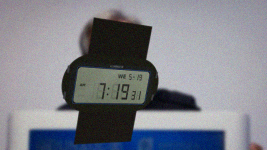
7:19:31
